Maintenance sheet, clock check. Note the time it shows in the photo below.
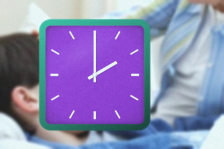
2:00
